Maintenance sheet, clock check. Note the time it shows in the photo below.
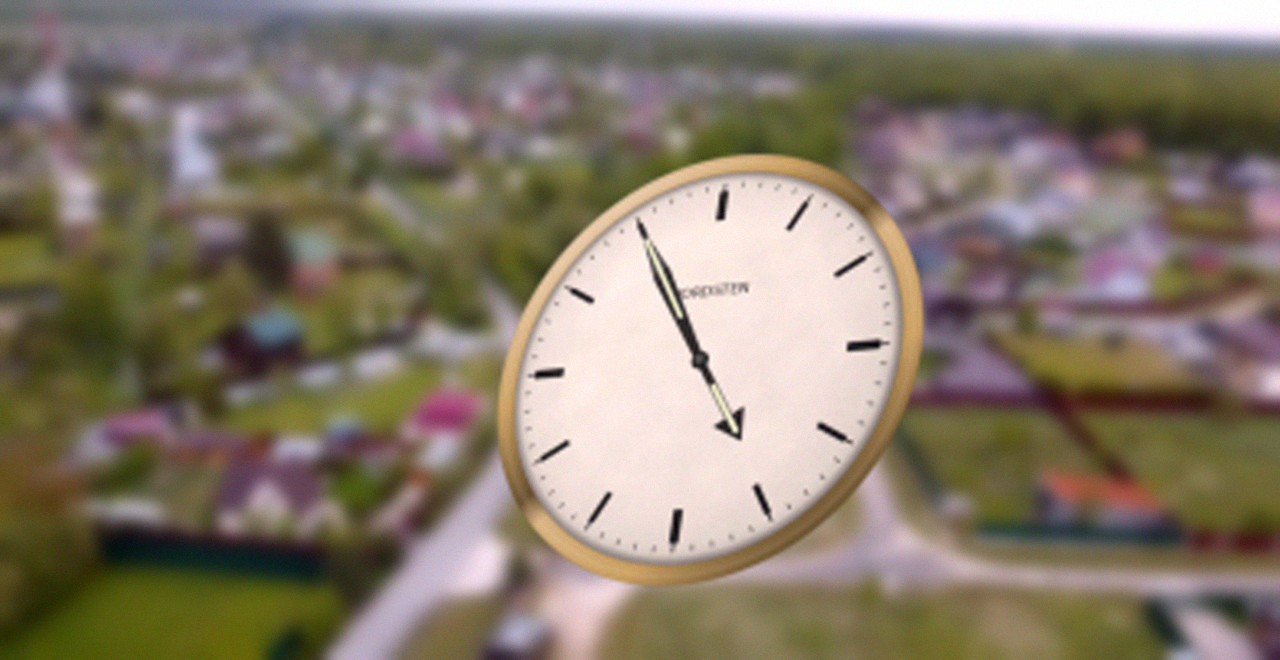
4:55
